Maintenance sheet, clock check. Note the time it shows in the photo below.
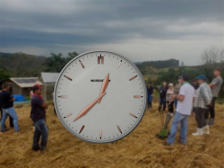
12:38
